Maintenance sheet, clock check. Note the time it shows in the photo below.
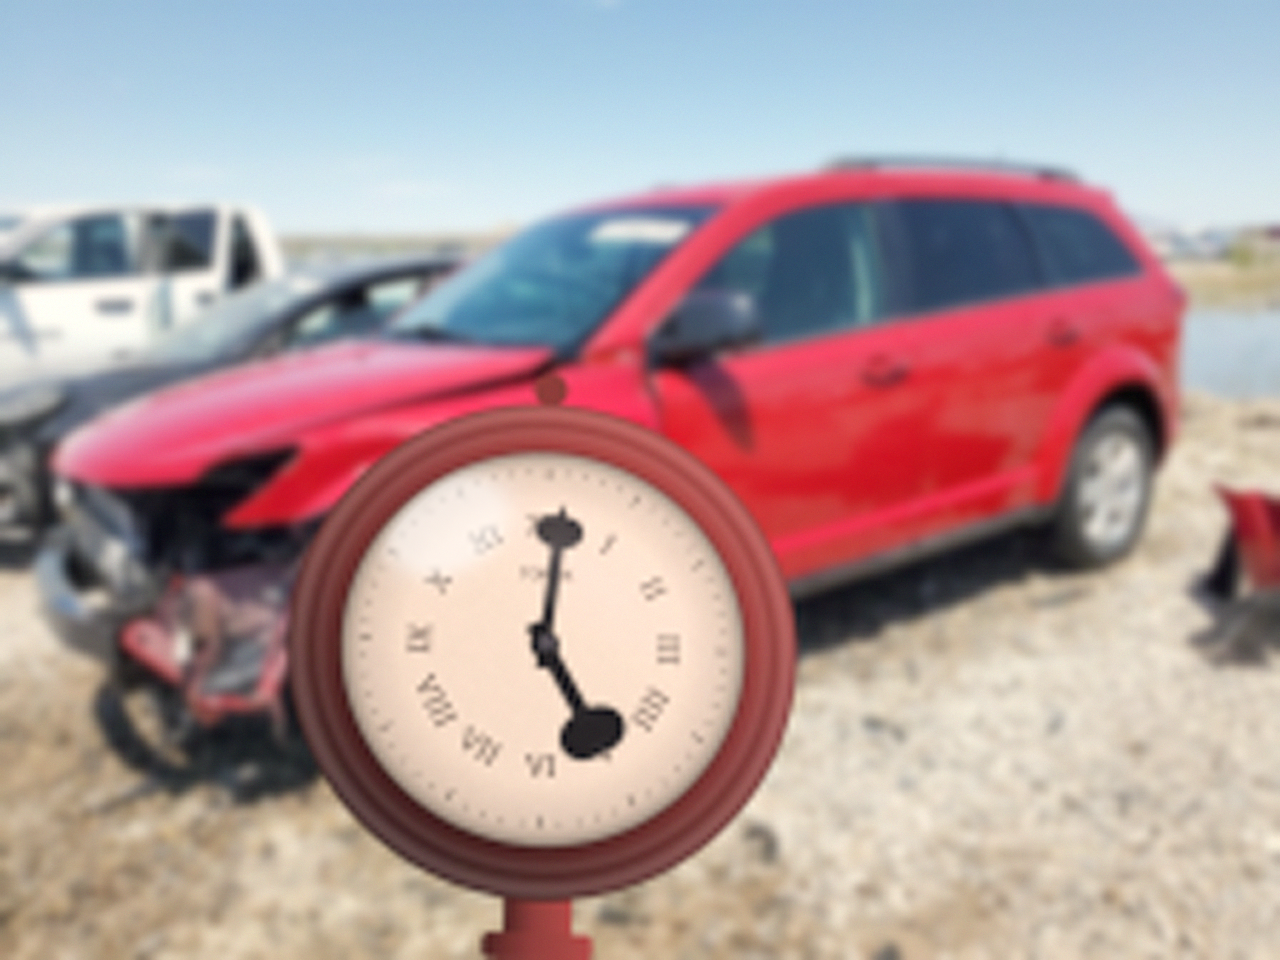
5:01
